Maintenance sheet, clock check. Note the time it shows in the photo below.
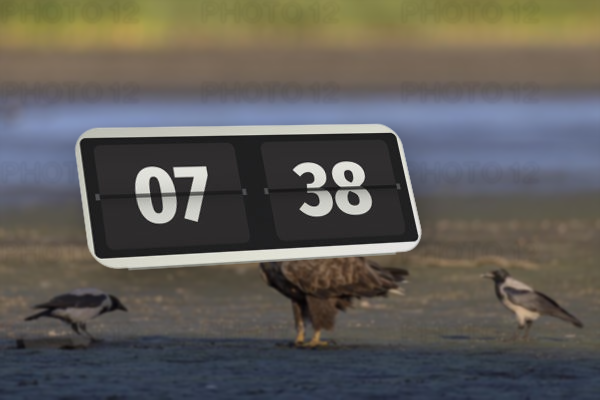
7:38
